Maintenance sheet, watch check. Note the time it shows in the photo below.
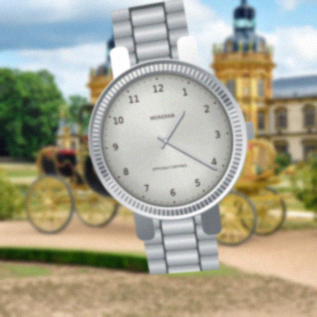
1:21
